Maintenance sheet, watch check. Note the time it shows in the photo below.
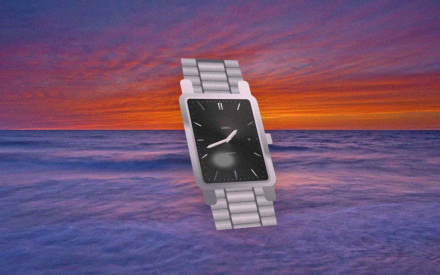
1:42
